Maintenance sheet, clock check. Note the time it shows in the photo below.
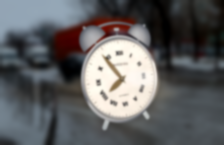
7:54
